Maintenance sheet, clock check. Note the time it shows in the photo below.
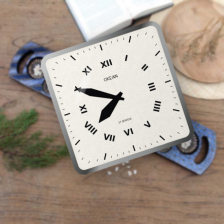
7:50
